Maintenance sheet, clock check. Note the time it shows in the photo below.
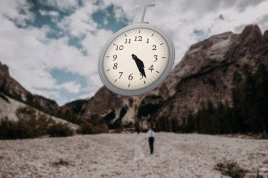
4:24
